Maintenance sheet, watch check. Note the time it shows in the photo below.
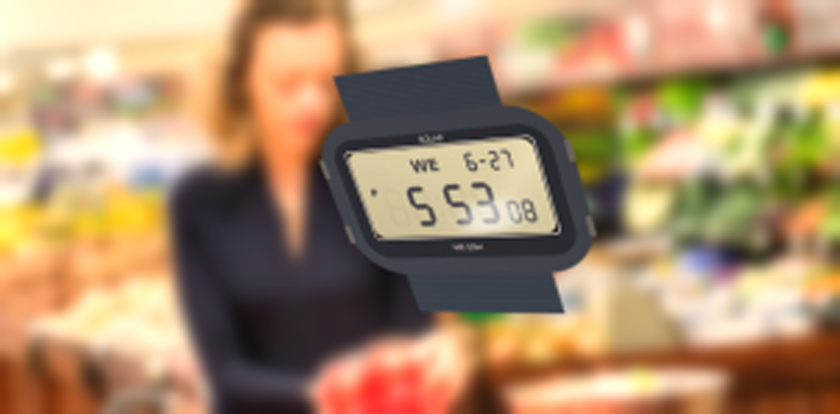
5:53:08
